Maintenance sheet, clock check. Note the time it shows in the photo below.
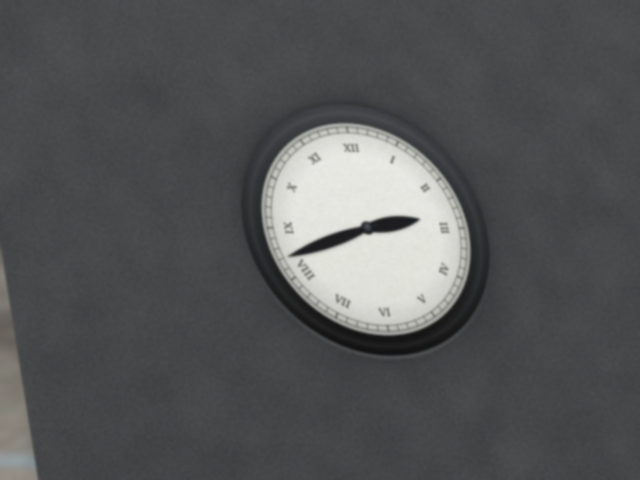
2:42
